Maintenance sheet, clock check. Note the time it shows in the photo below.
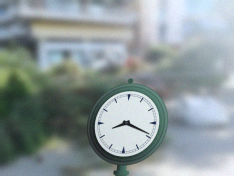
8:19
